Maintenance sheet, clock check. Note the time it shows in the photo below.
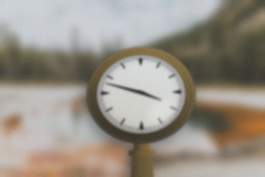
3:48
